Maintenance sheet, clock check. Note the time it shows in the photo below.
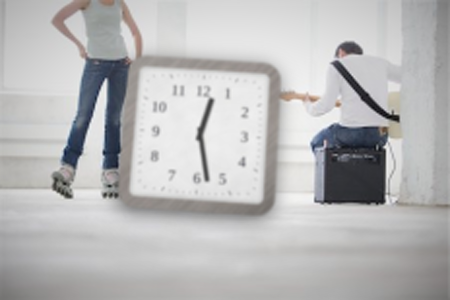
12:28
